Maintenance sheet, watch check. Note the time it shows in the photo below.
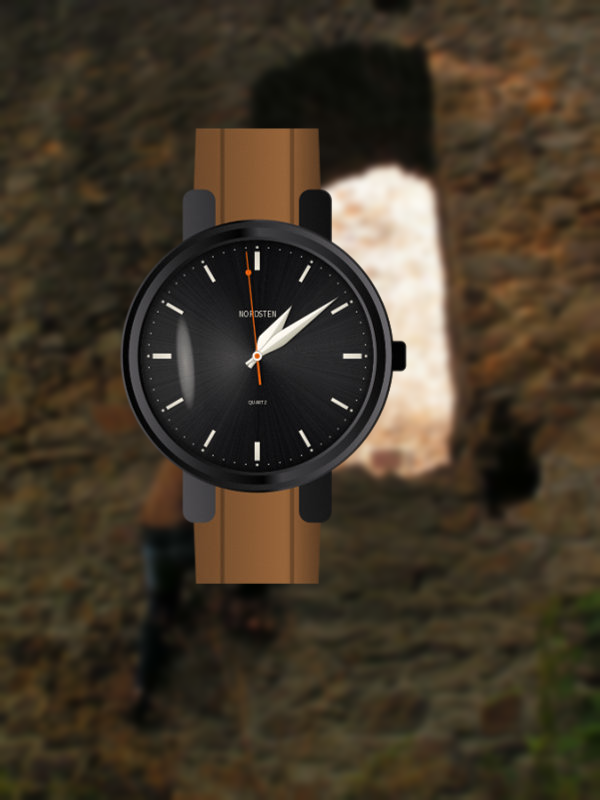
1:08:59
